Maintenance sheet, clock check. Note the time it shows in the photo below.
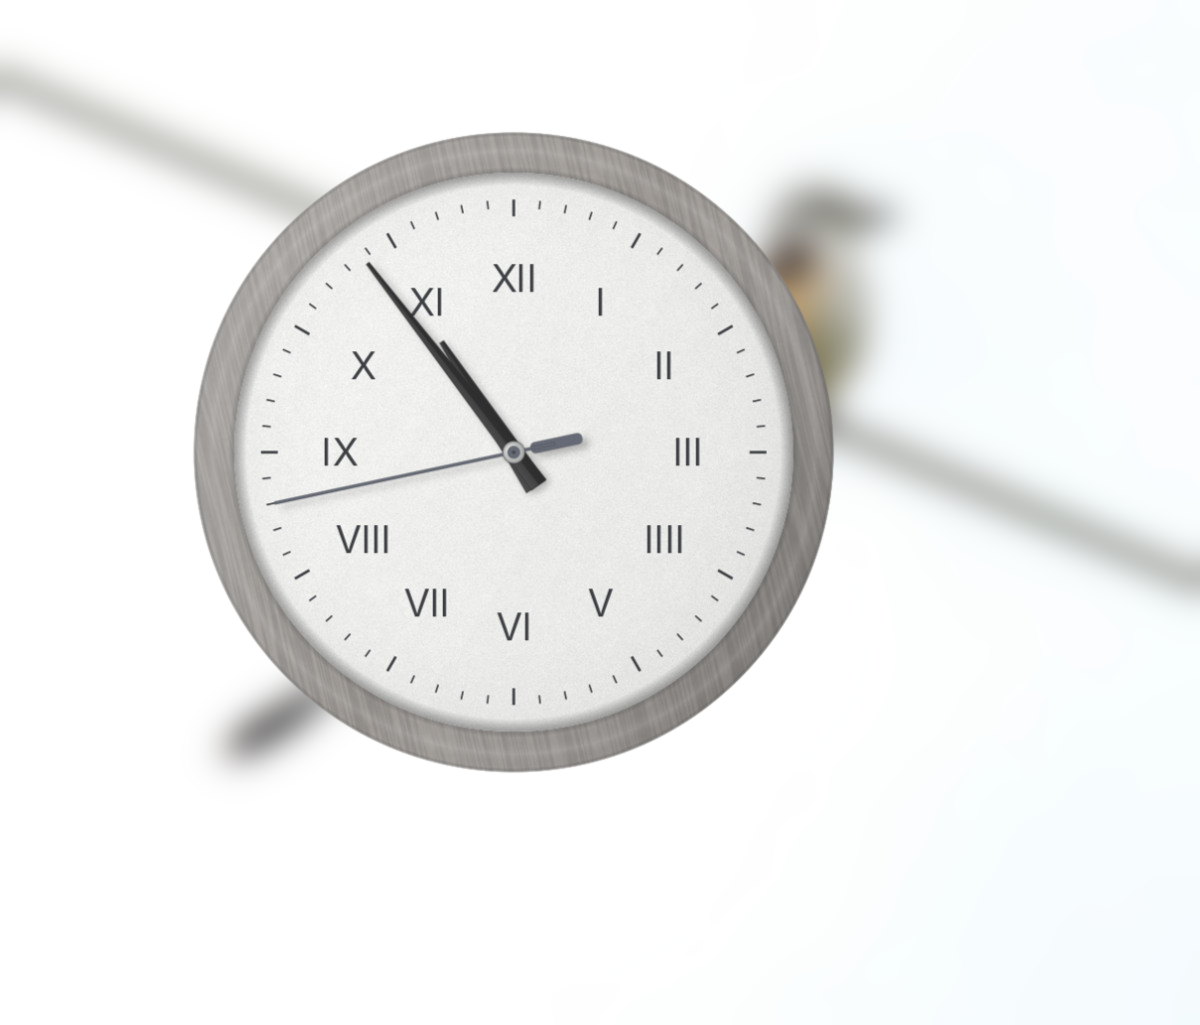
10:53:43
